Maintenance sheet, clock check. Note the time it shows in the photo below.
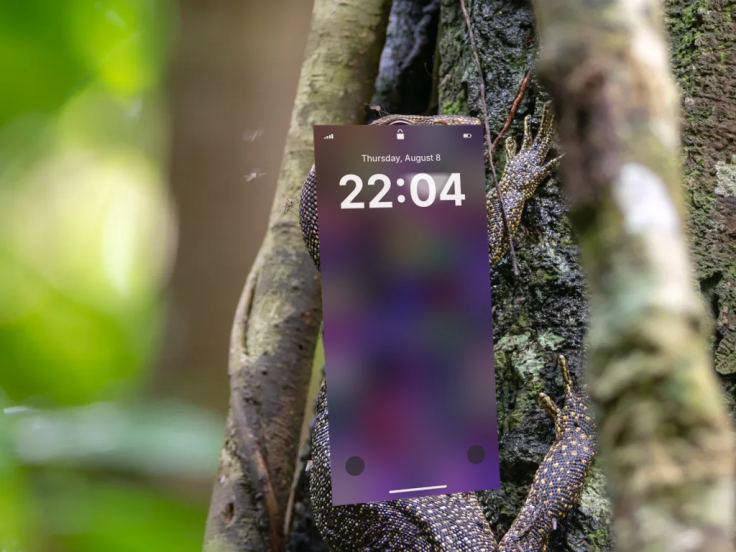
22:04
